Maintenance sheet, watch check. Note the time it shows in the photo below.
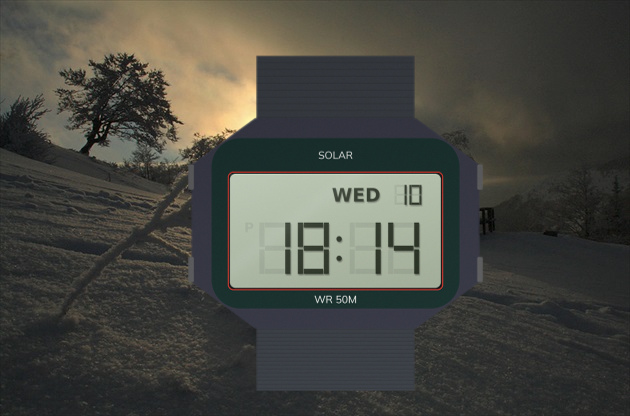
18:14
